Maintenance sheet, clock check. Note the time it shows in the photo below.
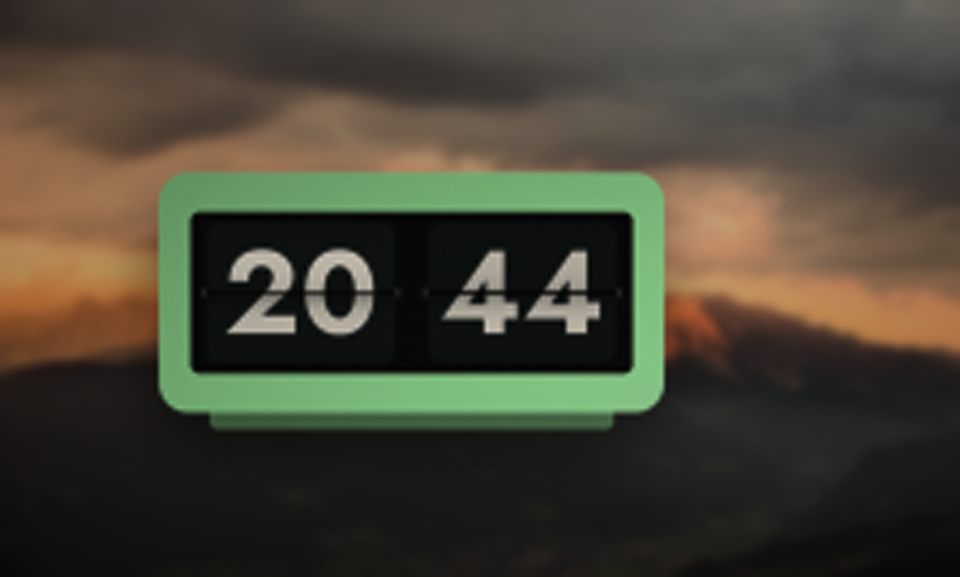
20:44
